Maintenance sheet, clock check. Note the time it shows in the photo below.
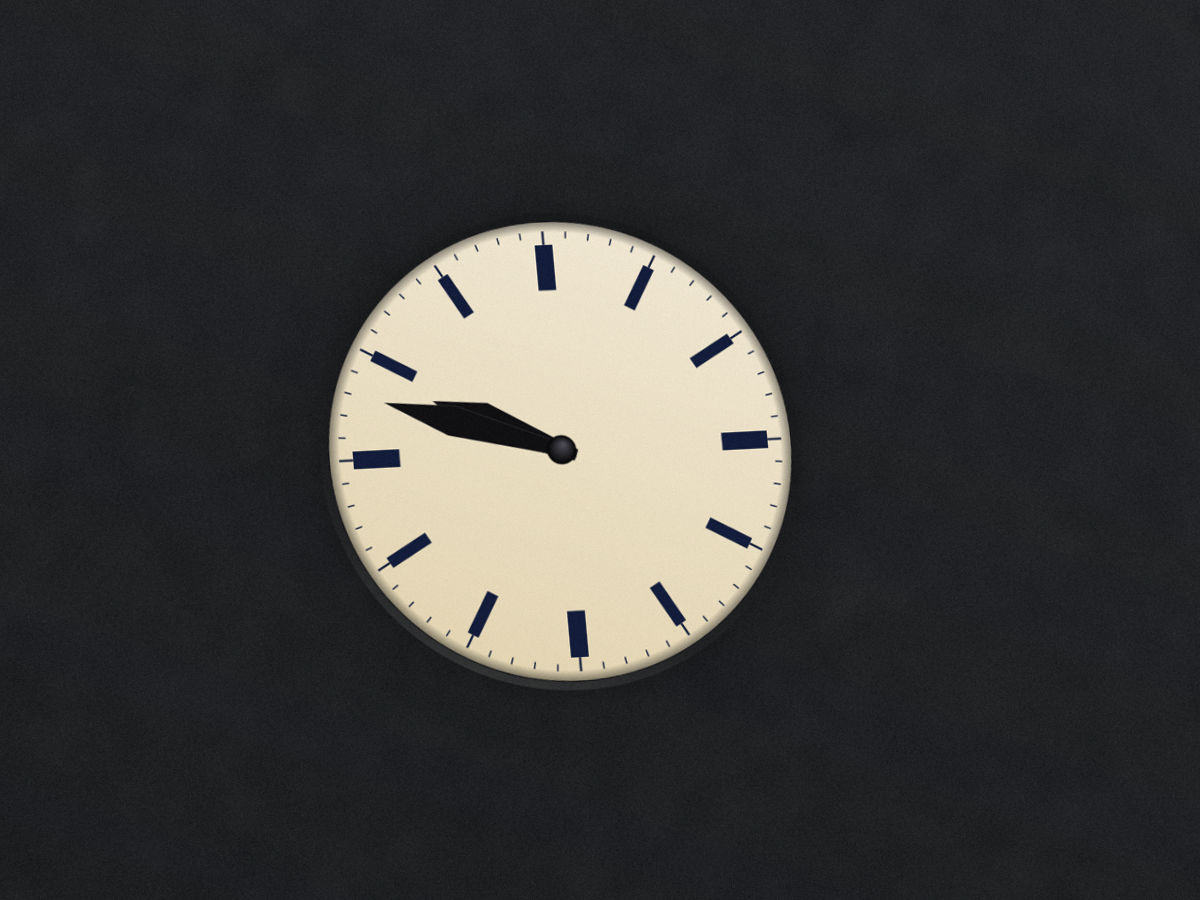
9:48
